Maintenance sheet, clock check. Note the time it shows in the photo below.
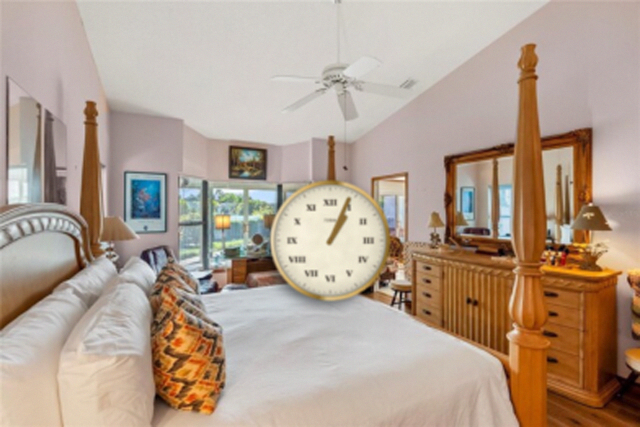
1:04
